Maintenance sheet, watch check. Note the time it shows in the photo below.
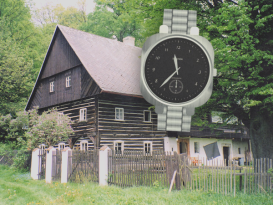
11:37
